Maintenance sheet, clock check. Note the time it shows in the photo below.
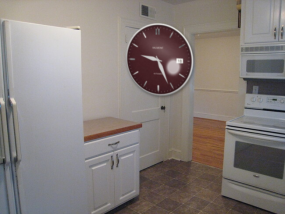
9:26
